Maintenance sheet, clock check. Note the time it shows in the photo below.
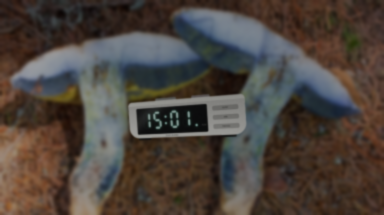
15:01
